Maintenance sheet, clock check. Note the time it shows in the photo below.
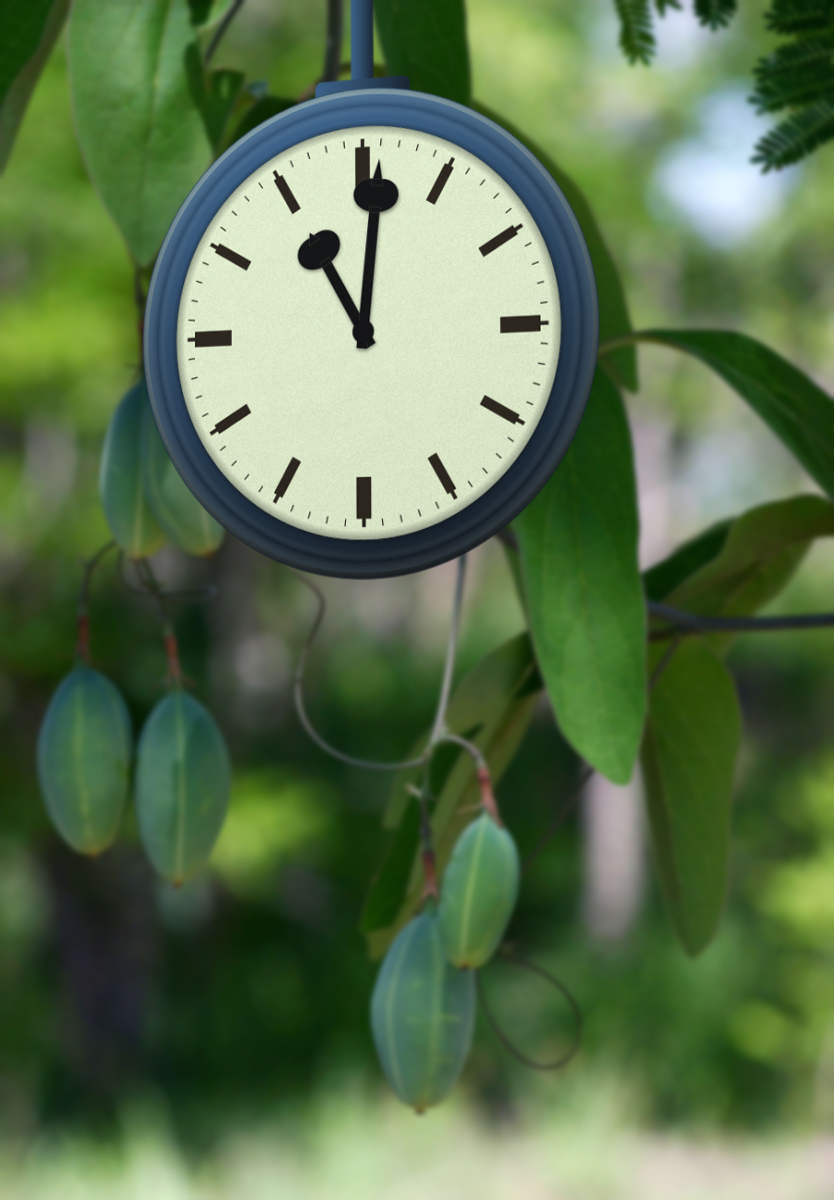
11:01
